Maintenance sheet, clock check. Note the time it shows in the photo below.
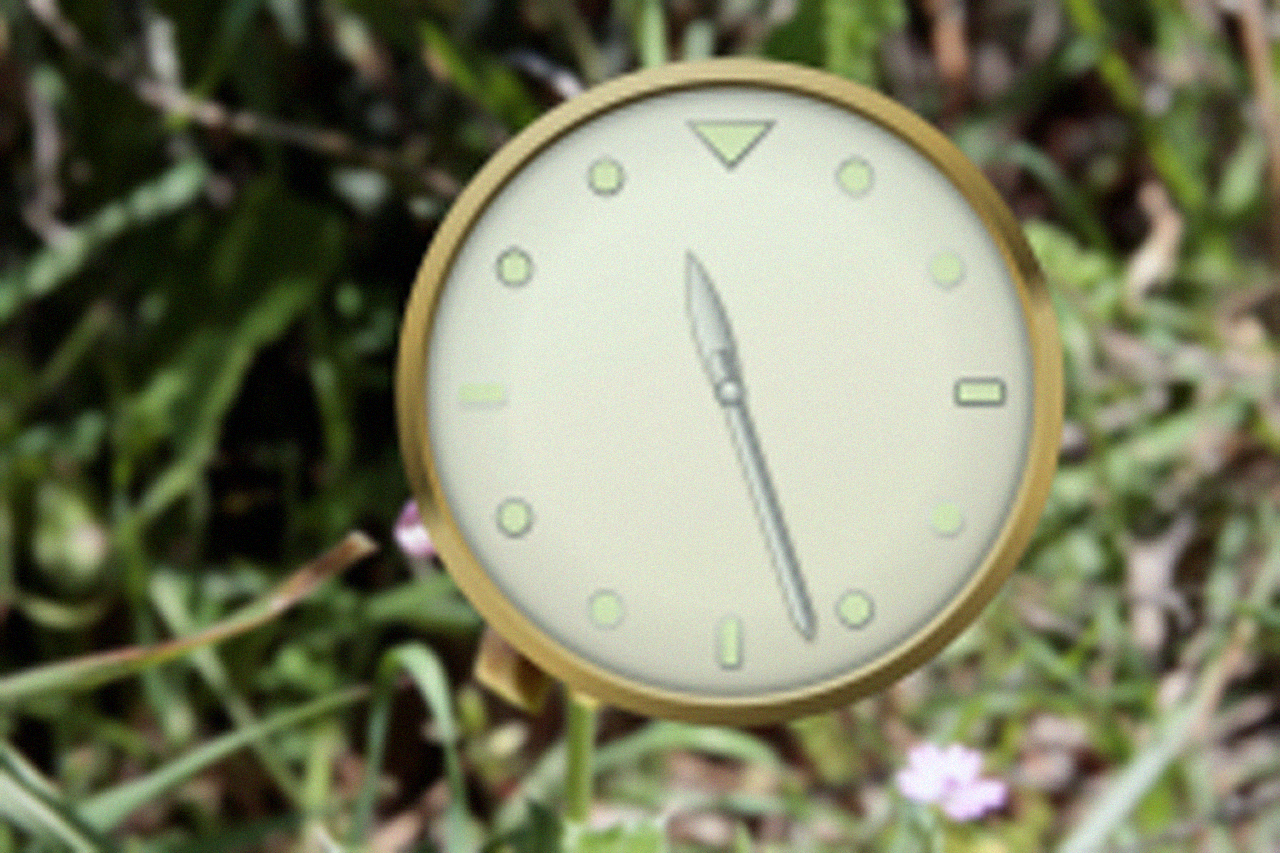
11:27
